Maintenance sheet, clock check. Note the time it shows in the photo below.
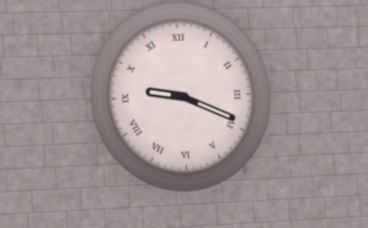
9:19
